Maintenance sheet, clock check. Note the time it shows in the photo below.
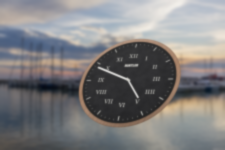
4:49
